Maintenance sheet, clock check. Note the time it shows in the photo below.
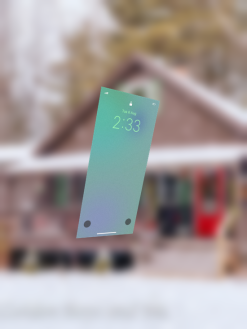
2:33
